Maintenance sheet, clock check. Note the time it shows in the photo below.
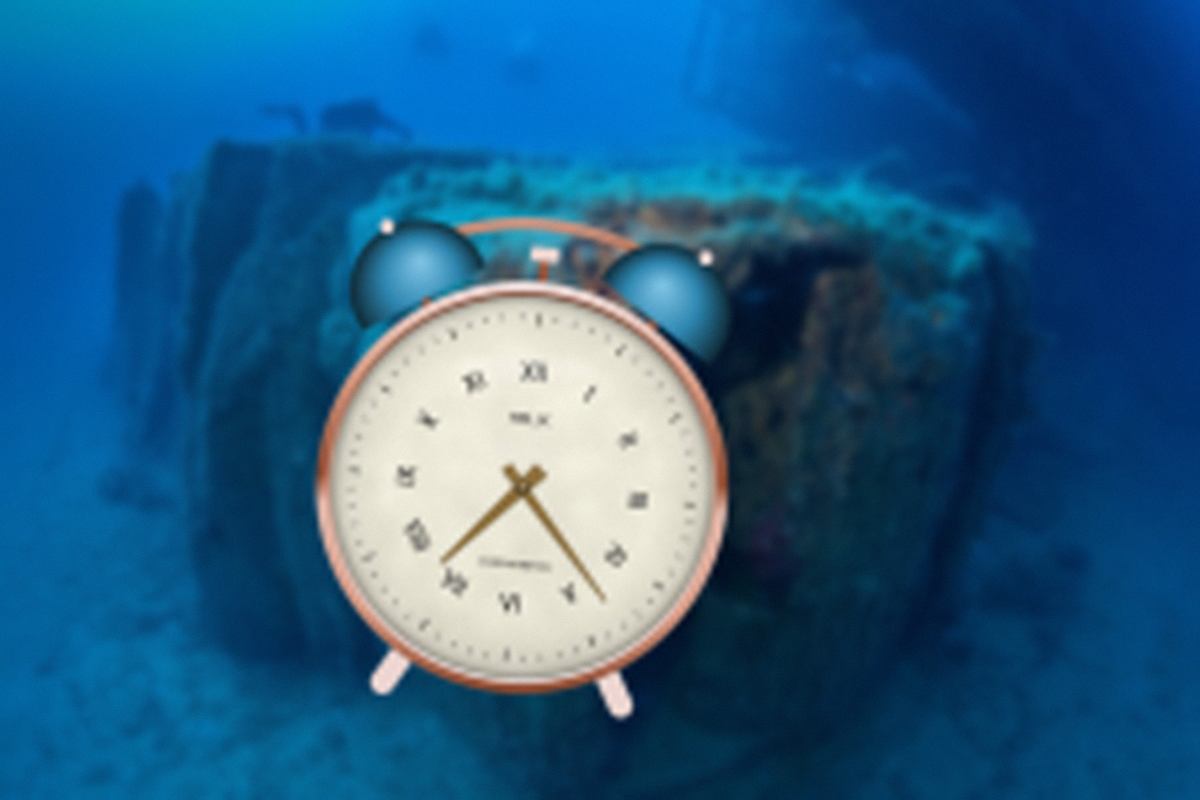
7:23
